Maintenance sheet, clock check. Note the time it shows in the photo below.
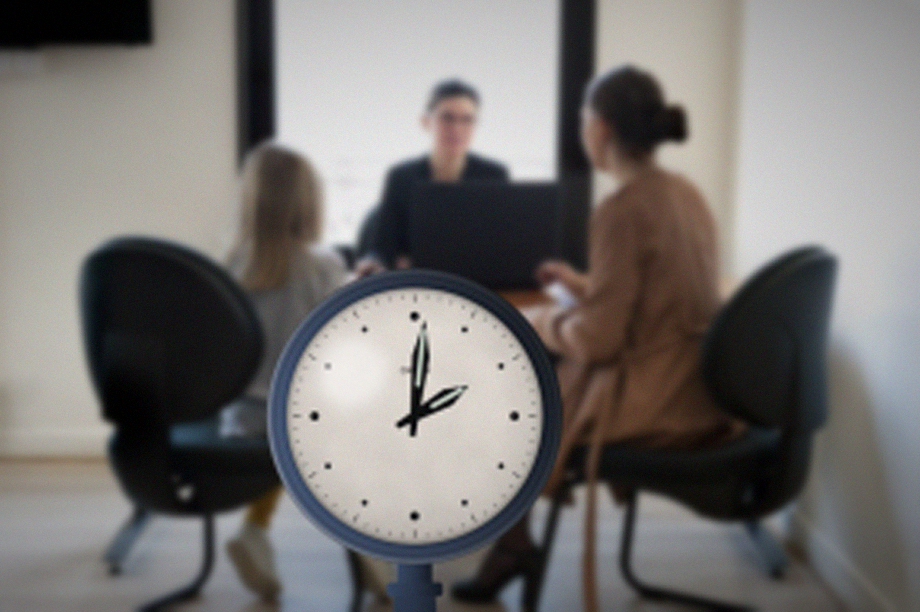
2:01
